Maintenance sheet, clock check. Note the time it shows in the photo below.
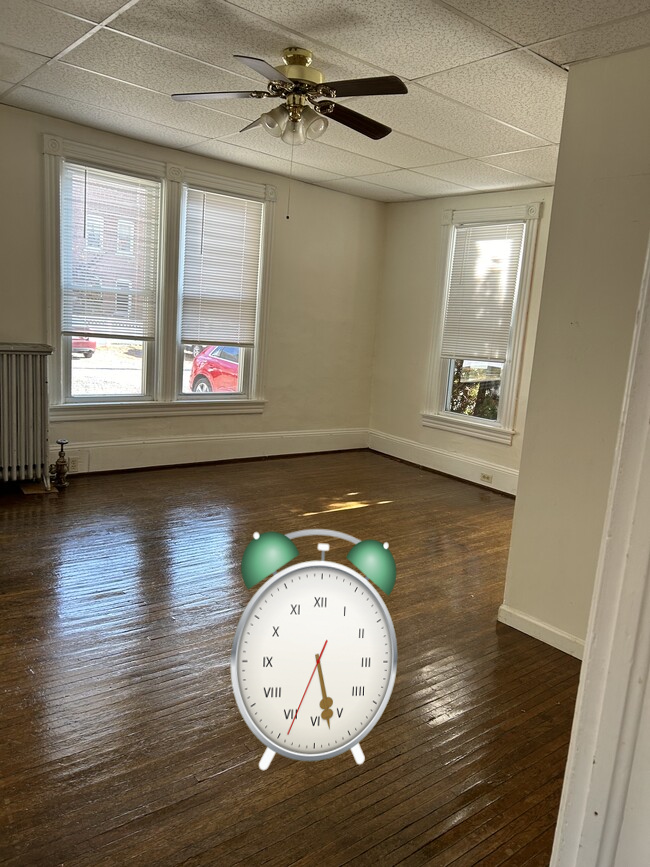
5:27:34
